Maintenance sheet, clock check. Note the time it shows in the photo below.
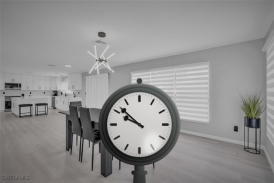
9:52
